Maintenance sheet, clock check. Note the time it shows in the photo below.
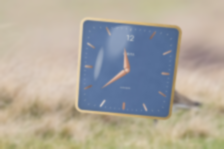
11:38
